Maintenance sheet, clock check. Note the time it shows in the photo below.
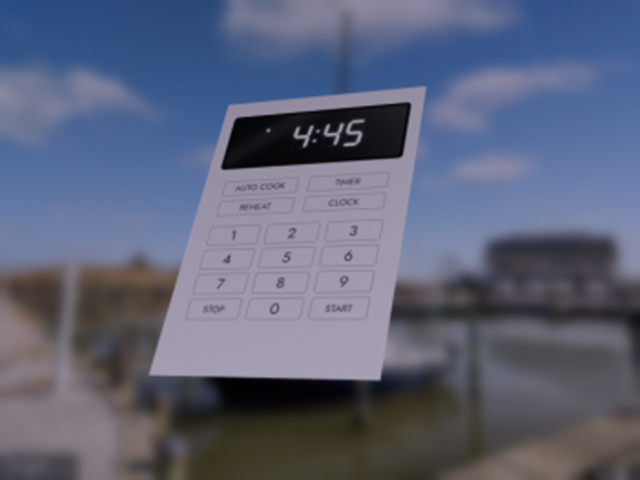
4:45
